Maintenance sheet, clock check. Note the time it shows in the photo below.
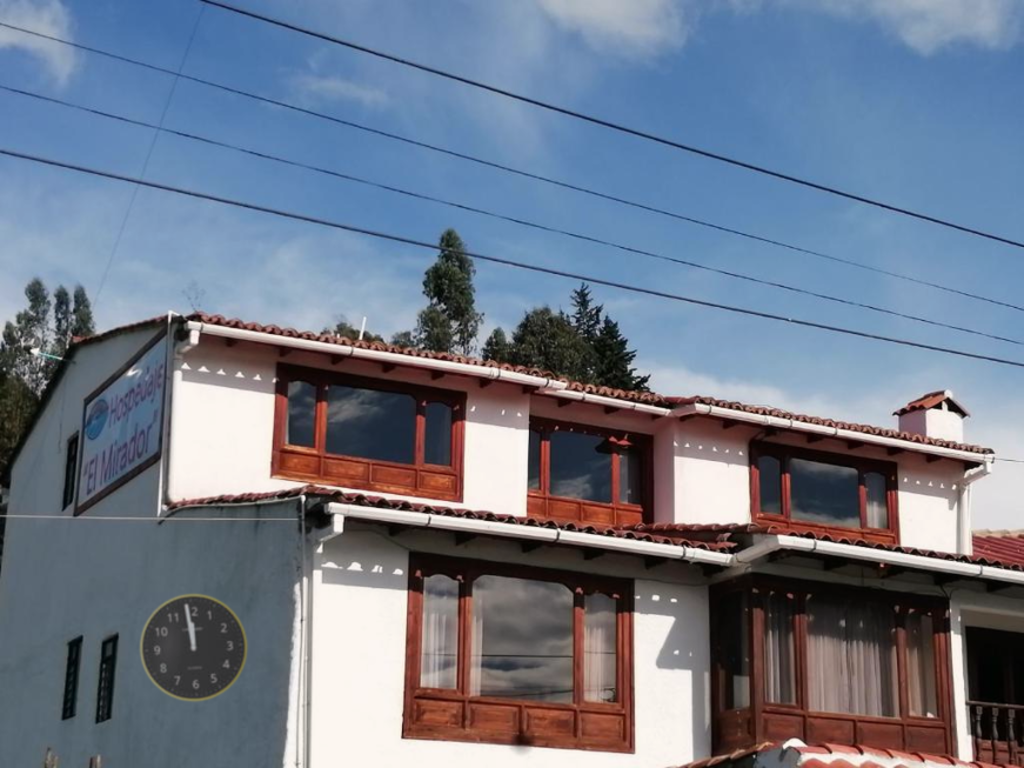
11:59
